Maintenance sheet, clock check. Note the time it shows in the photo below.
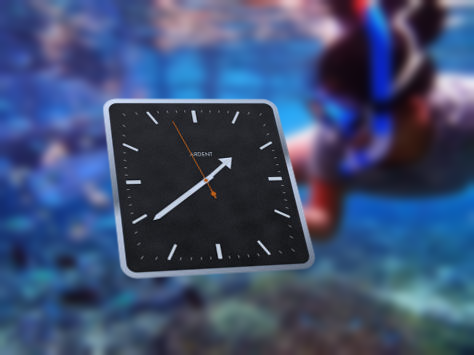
1:38:57
